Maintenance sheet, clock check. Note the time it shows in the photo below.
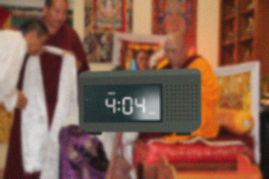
4:04
